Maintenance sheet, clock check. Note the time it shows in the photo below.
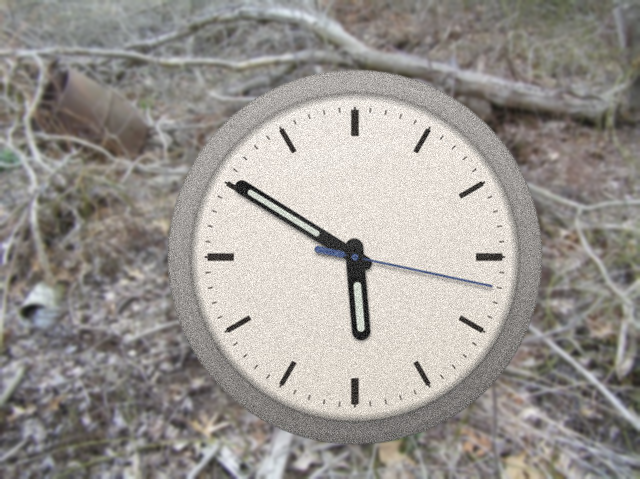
5:50:17
